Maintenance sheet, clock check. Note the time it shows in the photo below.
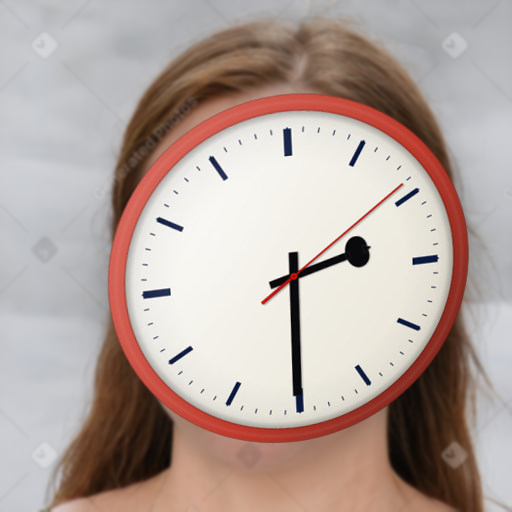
2:30:09
